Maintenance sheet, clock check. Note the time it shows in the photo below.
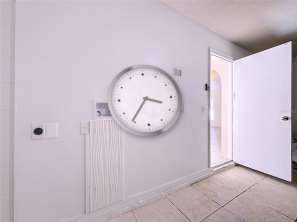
3:36
